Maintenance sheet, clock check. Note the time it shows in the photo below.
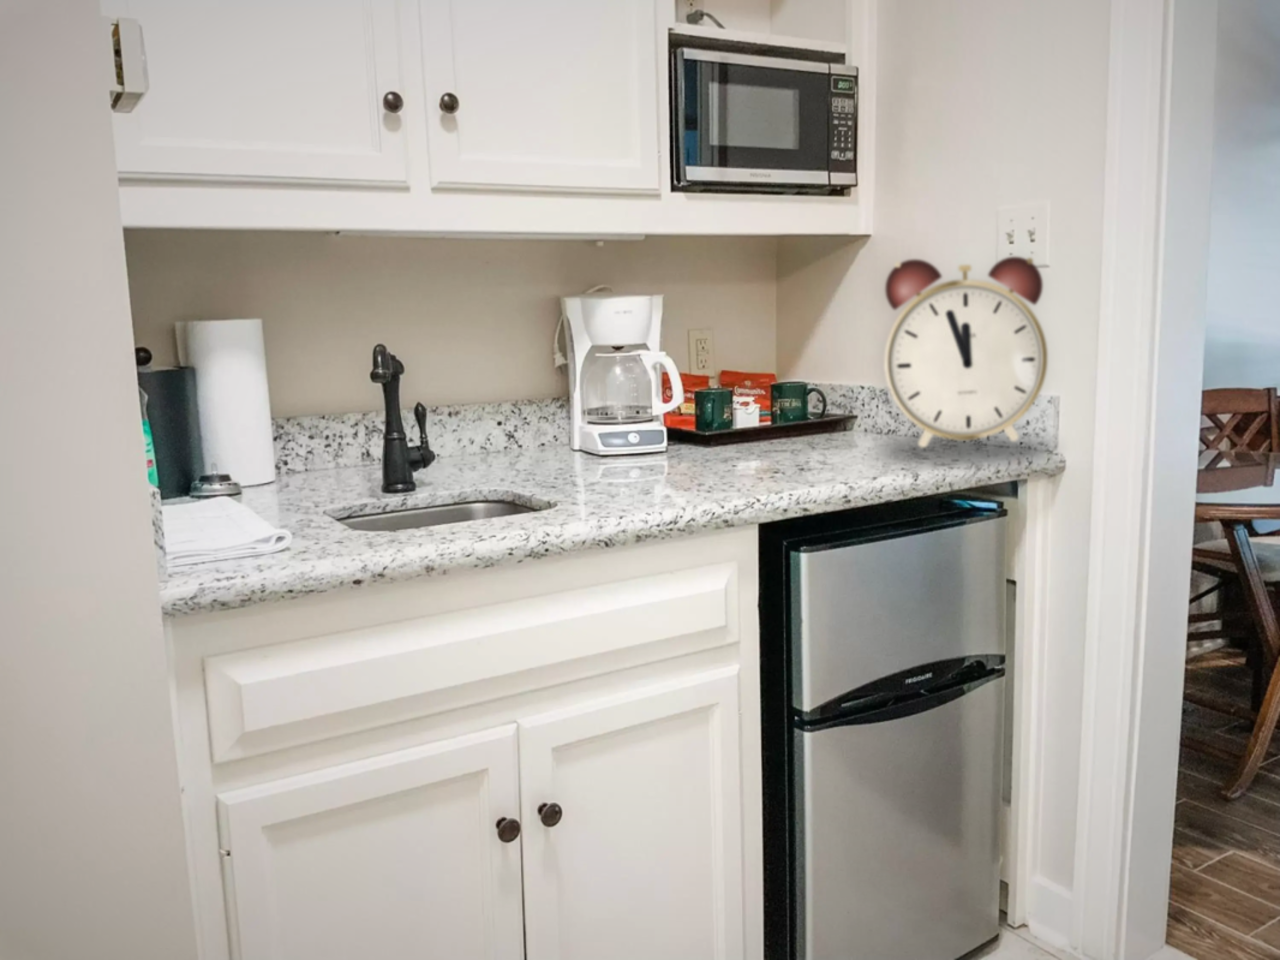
11:57
